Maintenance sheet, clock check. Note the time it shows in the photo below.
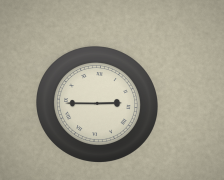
2:44
